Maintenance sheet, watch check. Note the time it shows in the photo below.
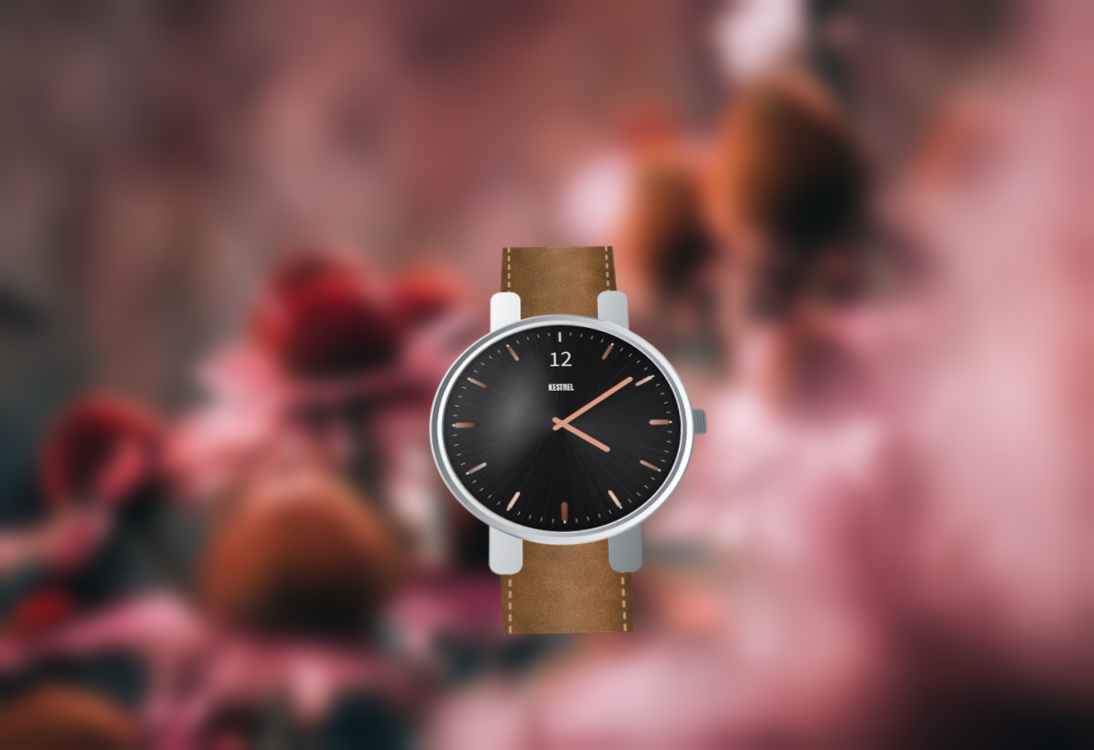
4:09
